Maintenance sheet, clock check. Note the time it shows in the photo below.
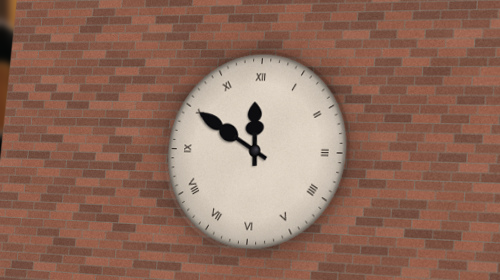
11:50
